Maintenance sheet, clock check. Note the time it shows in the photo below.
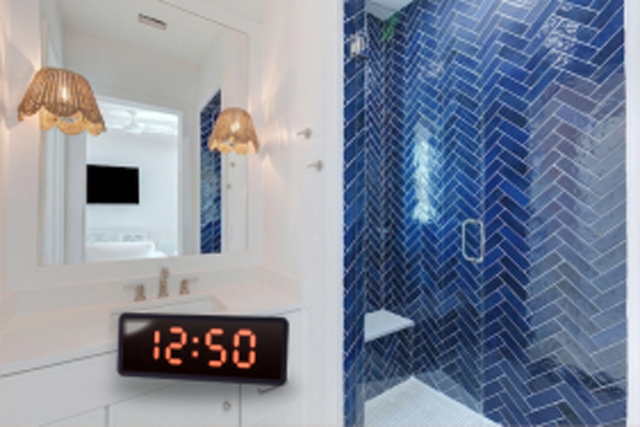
12:50
